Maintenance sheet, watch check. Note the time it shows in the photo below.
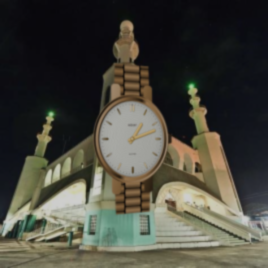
1:12
